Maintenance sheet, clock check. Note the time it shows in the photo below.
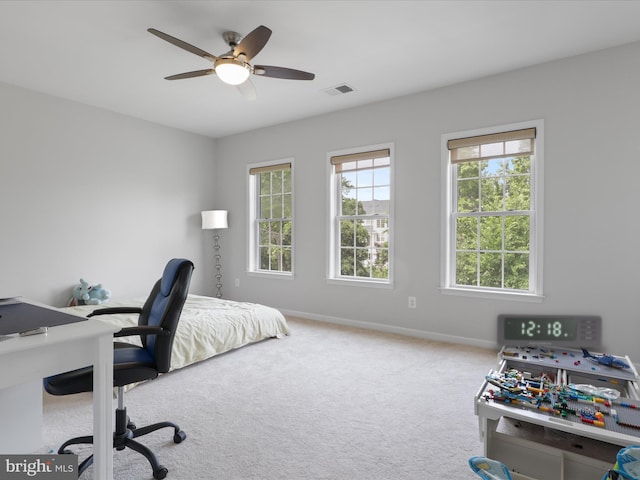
12:18
